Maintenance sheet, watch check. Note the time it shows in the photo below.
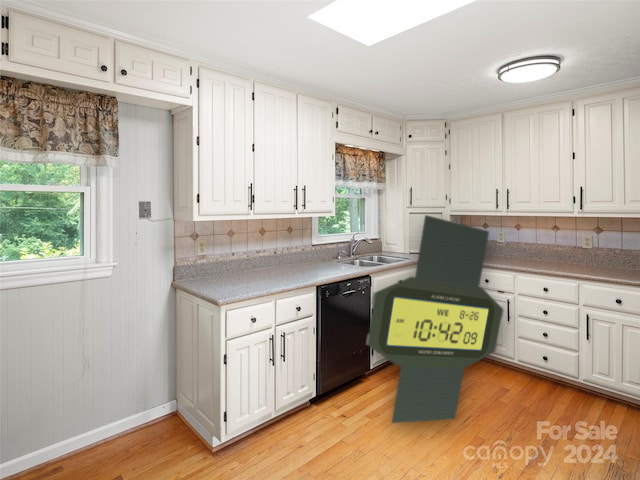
10:42:09
